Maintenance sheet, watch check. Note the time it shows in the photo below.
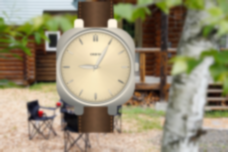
9:05
